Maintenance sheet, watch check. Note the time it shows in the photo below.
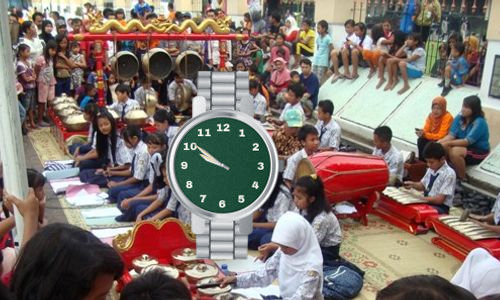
9:51
